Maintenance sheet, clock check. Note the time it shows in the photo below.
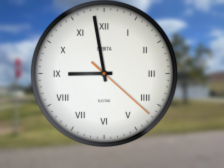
8:58:22
